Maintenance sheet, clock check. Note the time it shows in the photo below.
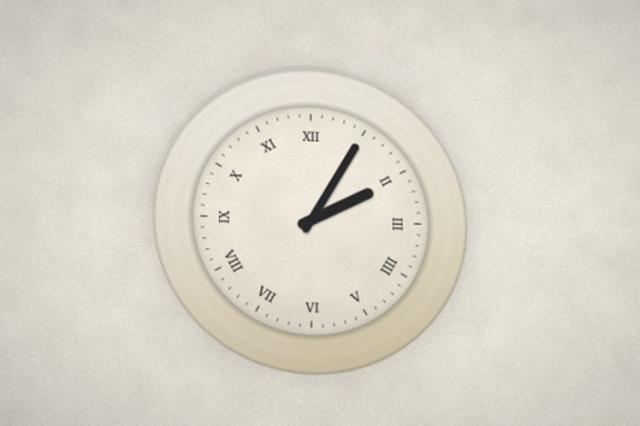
2:05
